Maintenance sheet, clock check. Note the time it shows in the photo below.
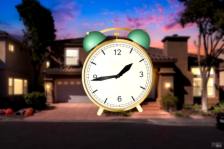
1:44
